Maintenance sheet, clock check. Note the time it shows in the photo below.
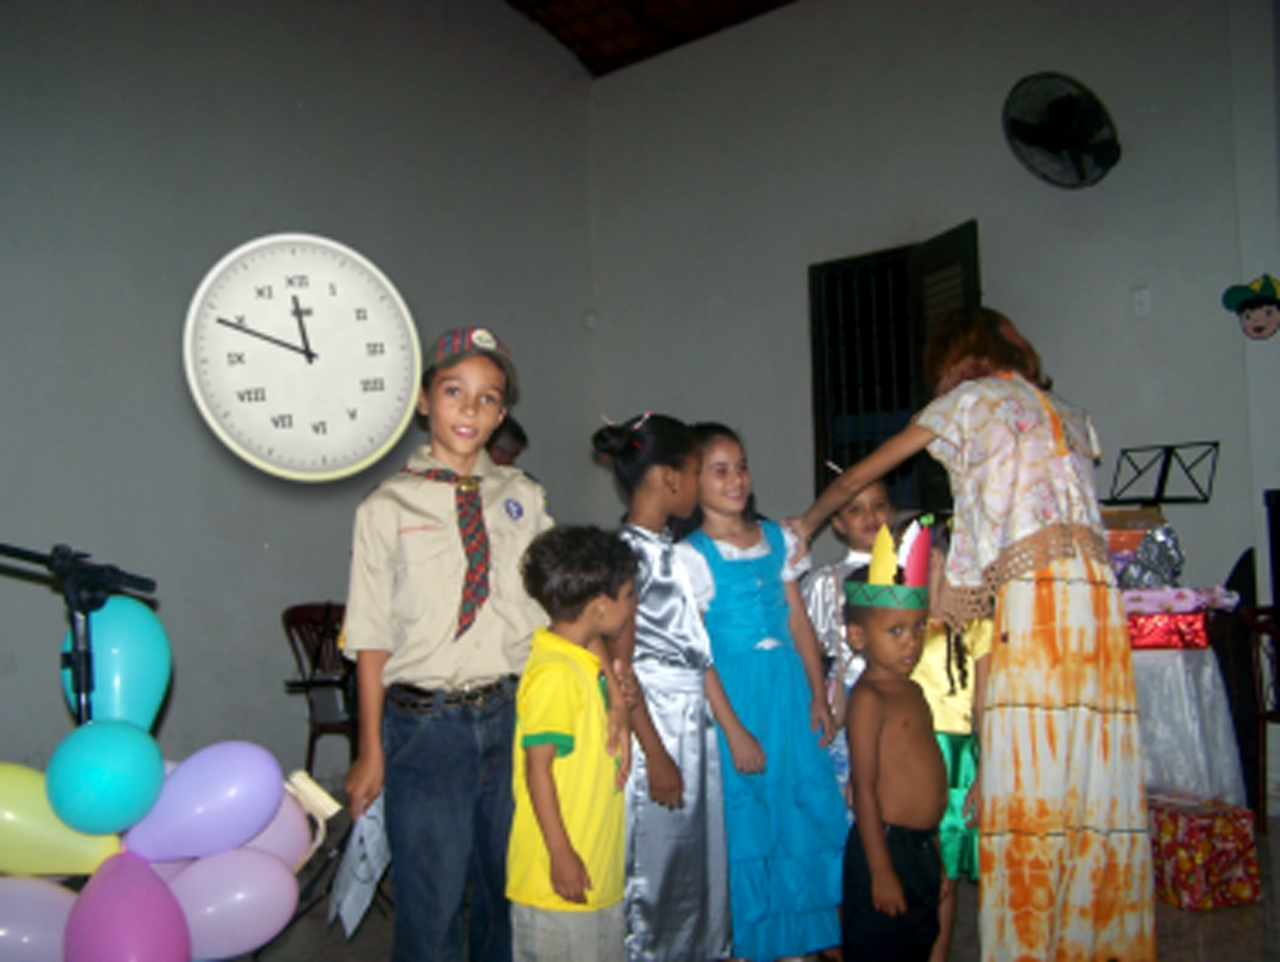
11:49
